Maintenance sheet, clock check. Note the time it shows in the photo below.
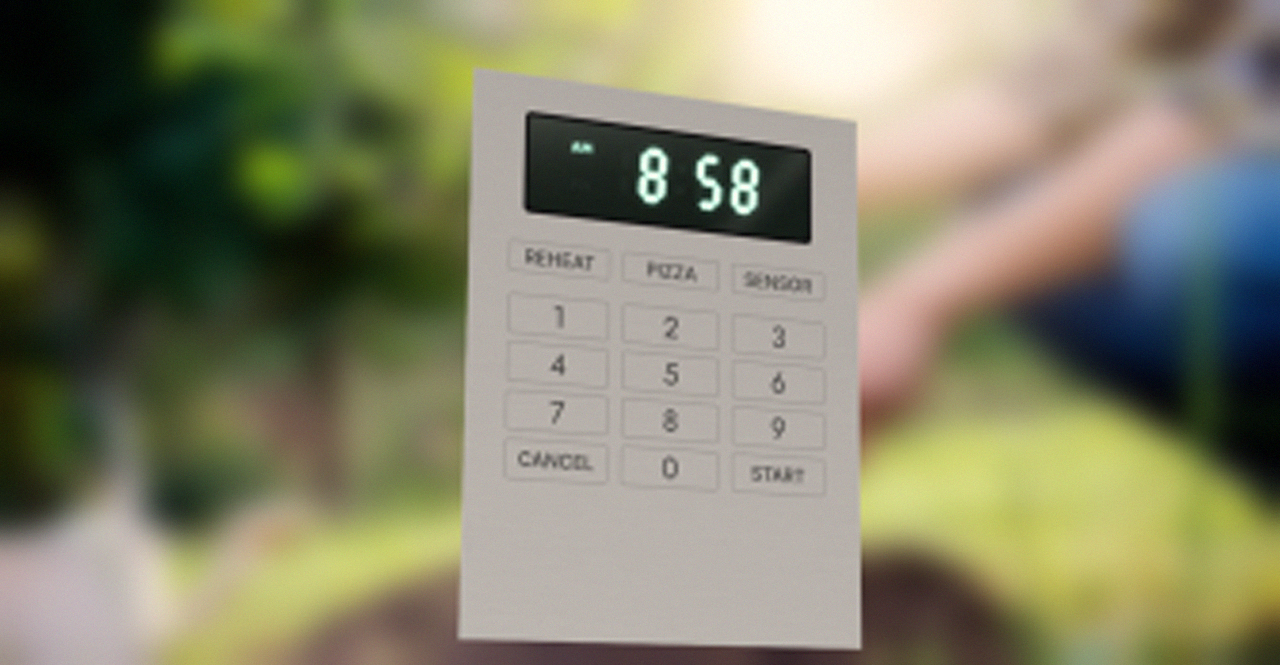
8:58
